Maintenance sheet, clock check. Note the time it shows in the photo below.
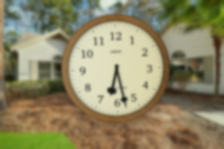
6:28
